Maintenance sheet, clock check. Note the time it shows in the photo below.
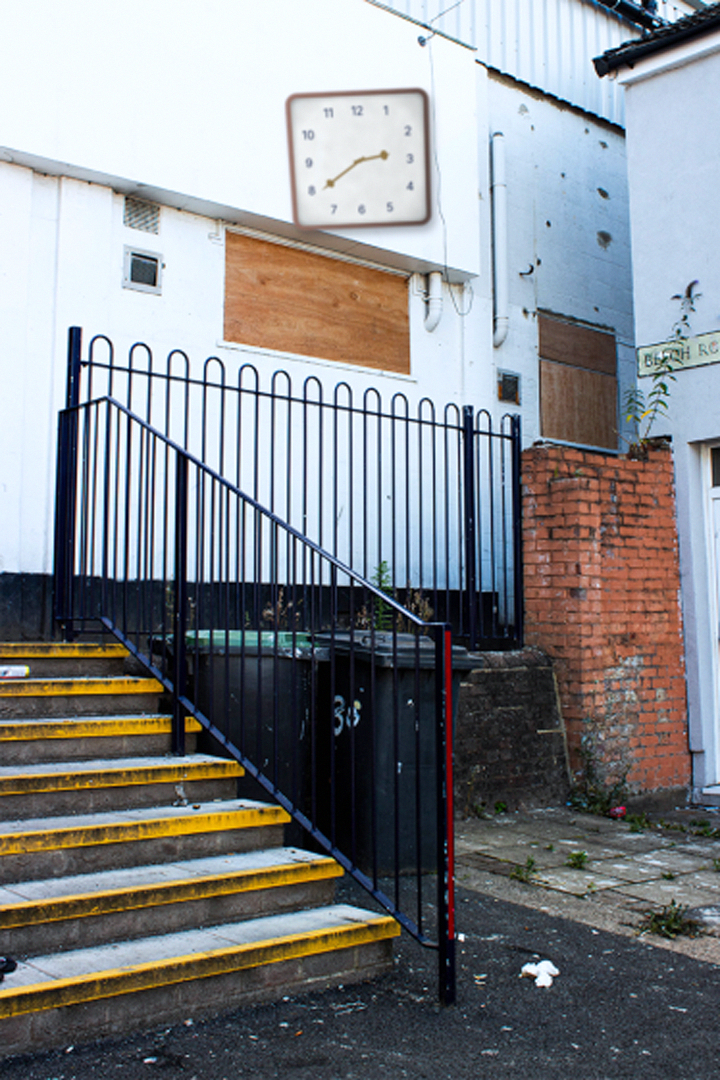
2:39
